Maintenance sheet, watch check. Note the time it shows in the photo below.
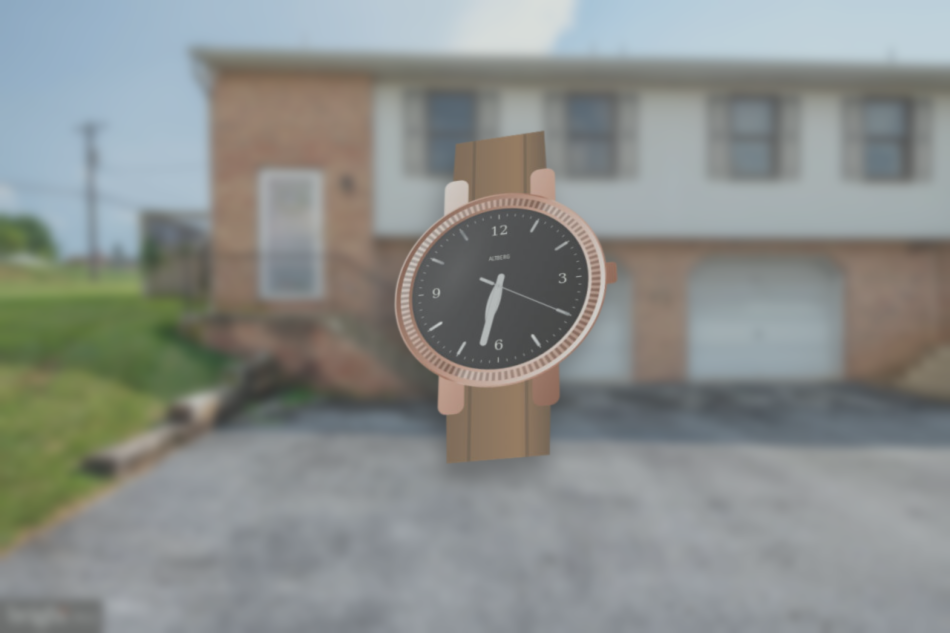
6:32:20
